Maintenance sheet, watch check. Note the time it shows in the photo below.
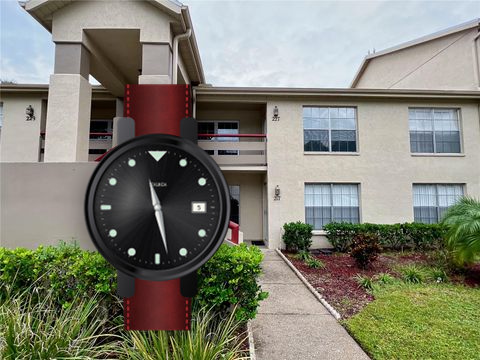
11:28
